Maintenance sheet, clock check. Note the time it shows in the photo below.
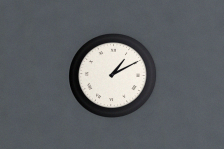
1:10
